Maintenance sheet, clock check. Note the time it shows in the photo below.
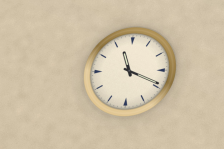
11:19
